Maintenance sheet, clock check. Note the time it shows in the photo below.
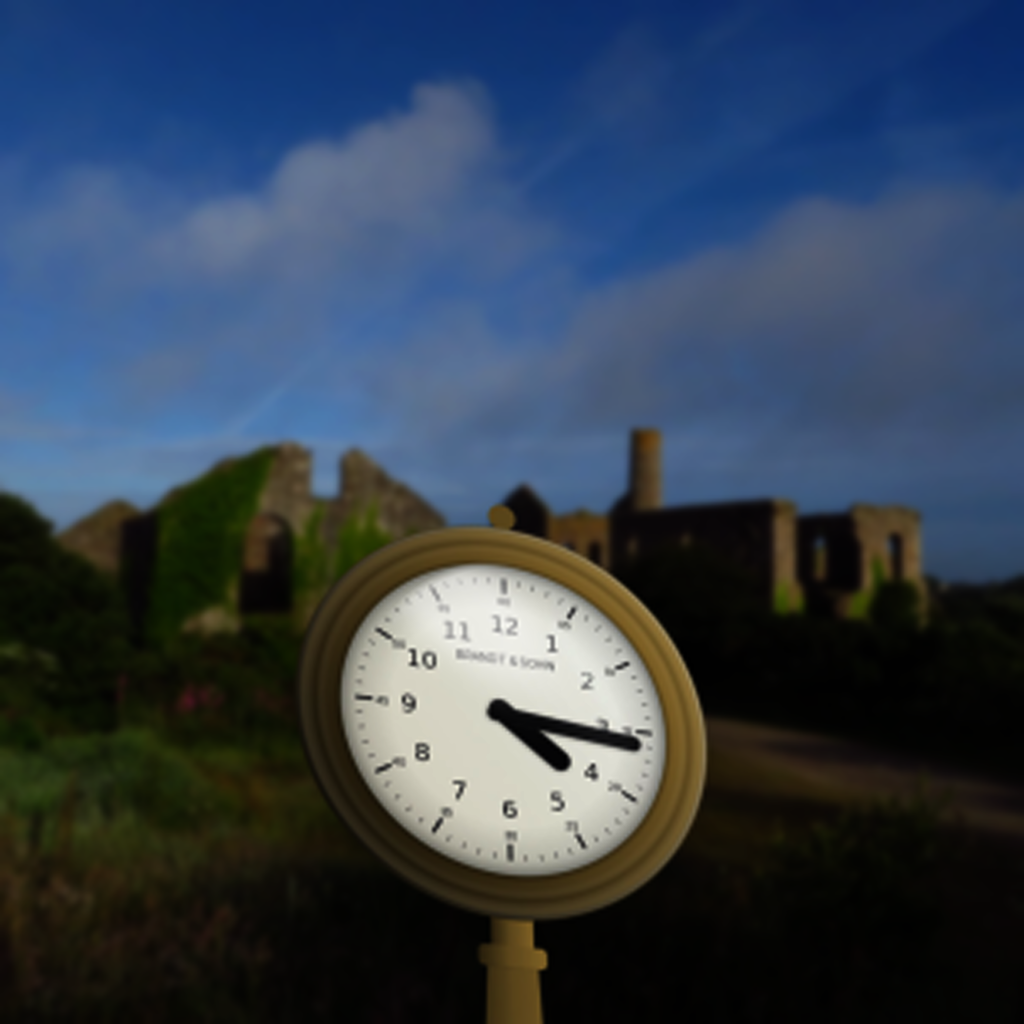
4:16
